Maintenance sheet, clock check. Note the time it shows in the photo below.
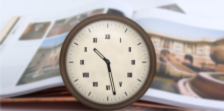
10:28
